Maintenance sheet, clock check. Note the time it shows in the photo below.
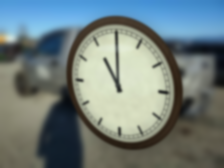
11:00
